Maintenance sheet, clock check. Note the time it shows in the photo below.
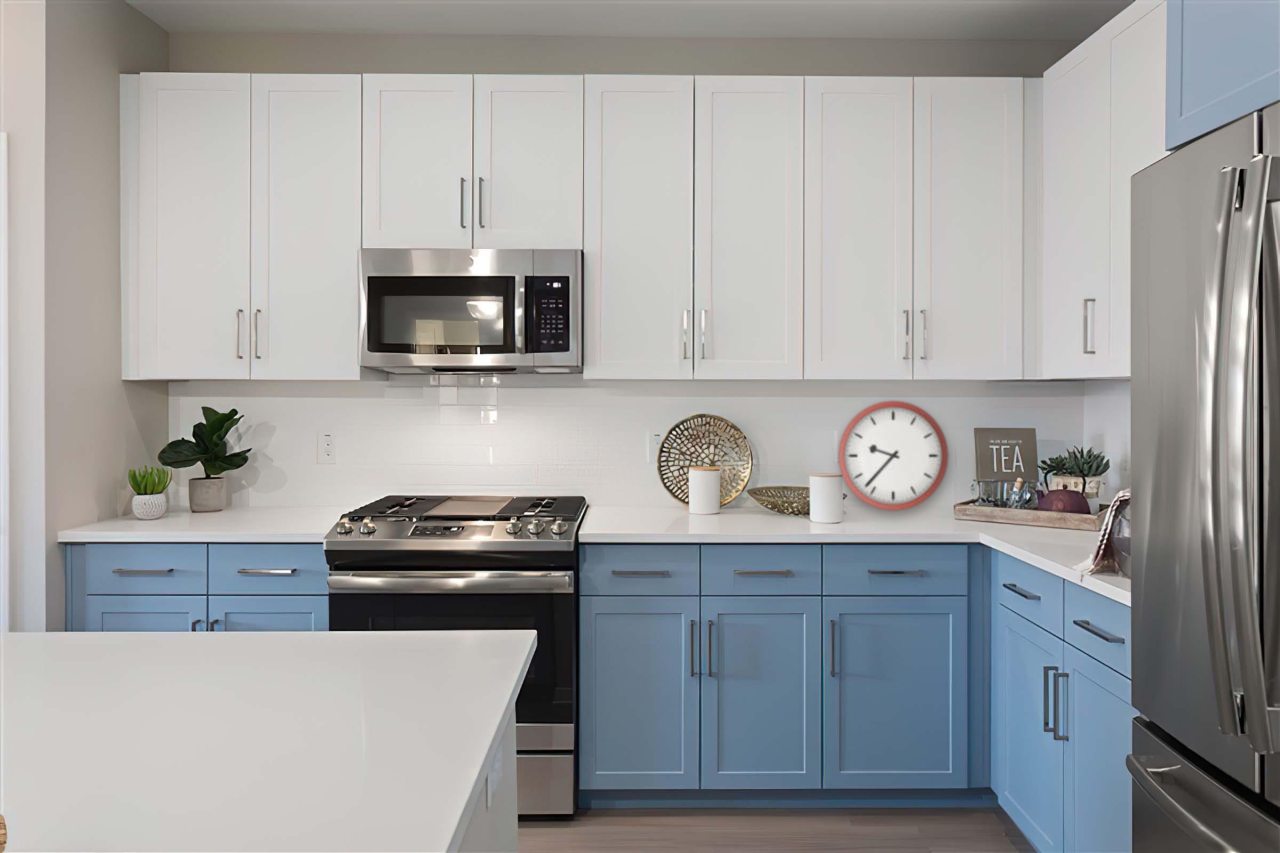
9:37
